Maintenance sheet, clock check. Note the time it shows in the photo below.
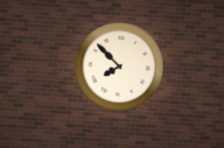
7:52
